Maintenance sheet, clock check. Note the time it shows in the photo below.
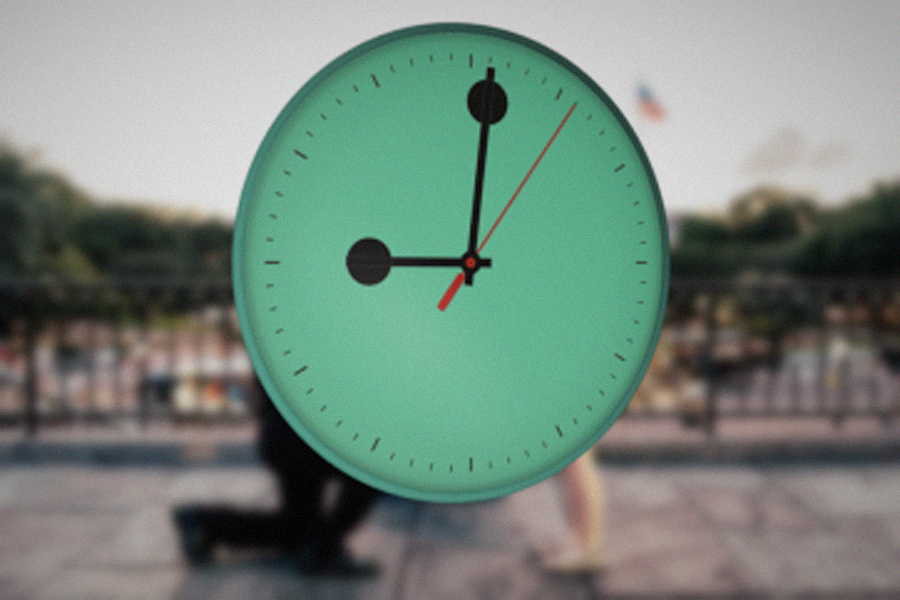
9:01:06
